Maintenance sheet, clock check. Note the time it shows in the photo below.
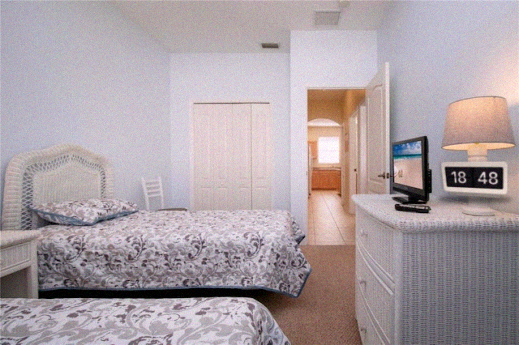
18:48
